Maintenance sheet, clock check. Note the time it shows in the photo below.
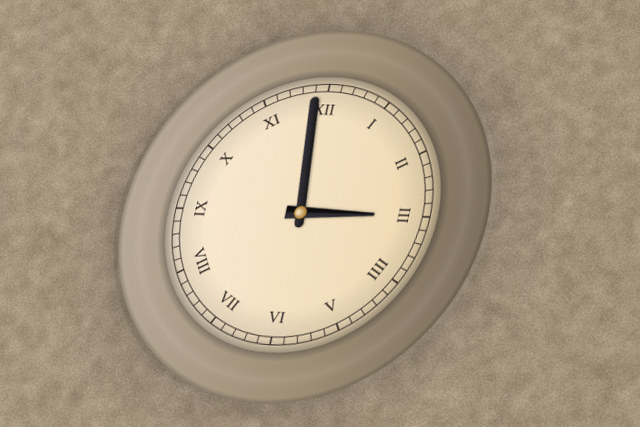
2:59
